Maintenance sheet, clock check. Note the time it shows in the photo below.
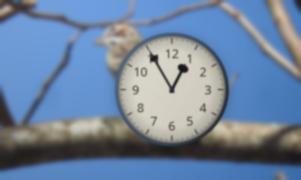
12:55
